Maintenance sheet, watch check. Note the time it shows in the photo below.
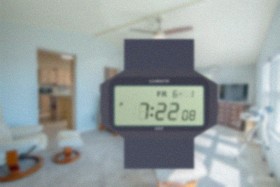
7:22
